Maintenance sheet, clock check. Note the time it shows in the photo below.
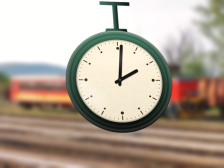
2:01
